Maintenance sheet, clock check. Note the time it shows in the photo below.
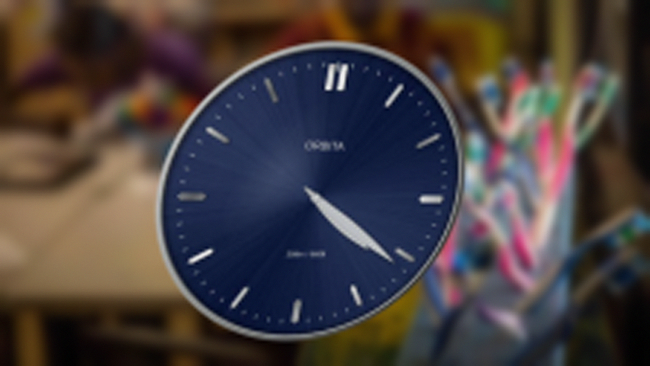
4:21
